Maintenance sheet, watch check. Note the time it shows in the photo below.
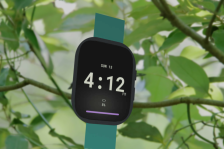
4:12
